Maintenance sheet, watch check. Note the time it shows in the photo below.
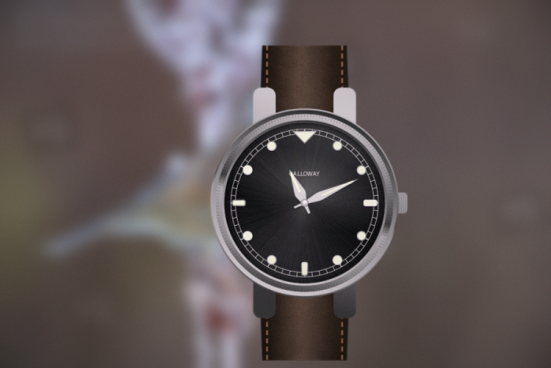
11:11
